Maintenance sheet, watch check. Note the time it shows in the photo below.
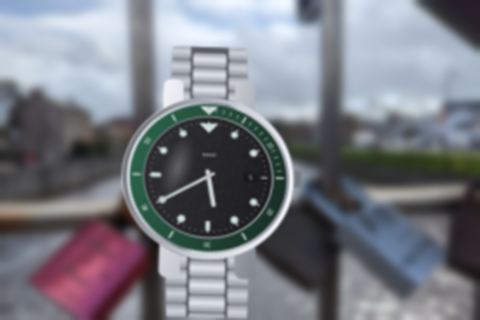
5:40
